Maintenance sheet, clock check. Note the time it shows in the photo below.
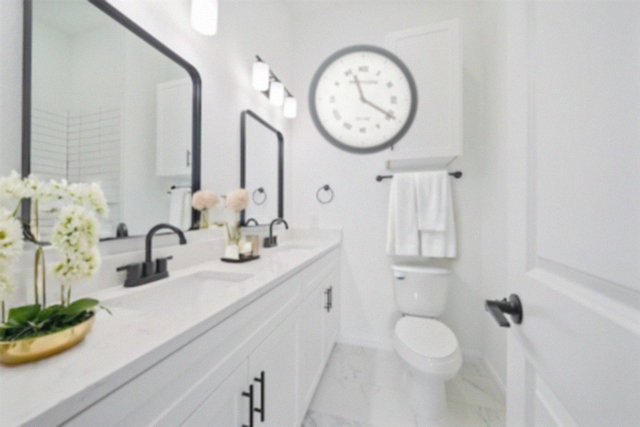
11:20
